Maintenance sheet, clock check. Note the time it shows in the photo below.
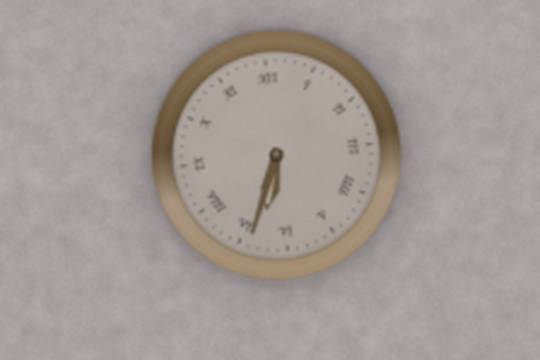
6:34
